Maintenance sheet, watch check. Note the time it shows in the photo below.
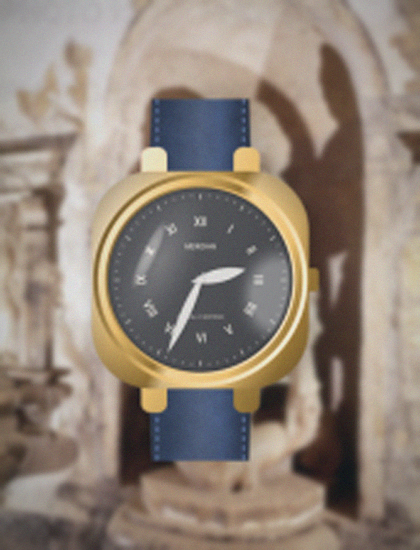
2:34
